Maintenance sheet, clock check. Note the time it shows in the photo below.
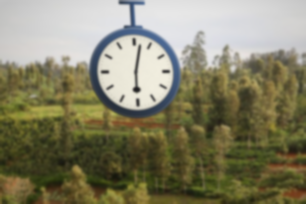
6:02
